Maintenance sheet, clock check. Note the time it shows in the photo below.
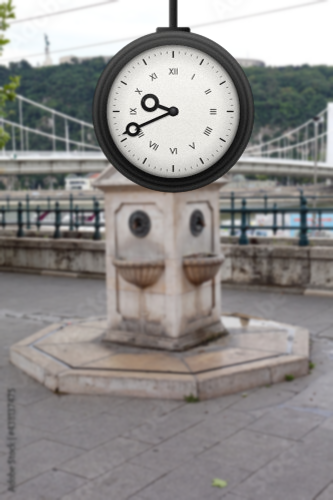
9:41
